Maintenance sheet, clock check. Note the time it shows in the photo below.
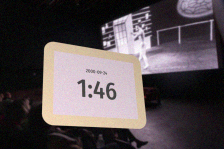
1:46
